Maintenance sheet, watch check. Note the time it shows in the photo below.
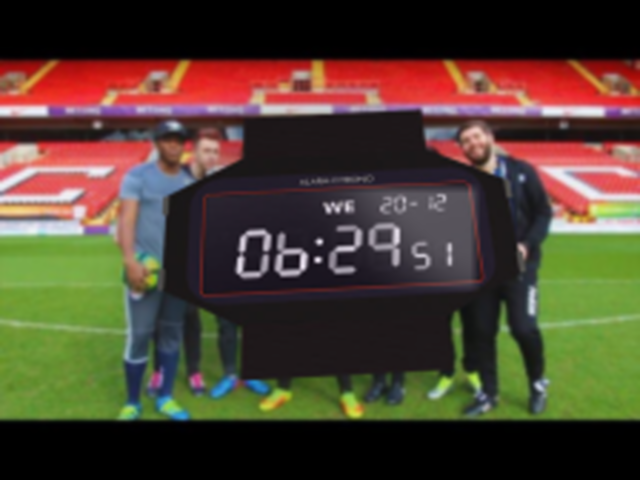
6:29:51
